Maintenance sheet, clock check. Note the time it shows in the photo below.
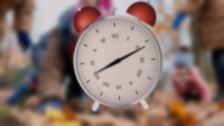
8:11
